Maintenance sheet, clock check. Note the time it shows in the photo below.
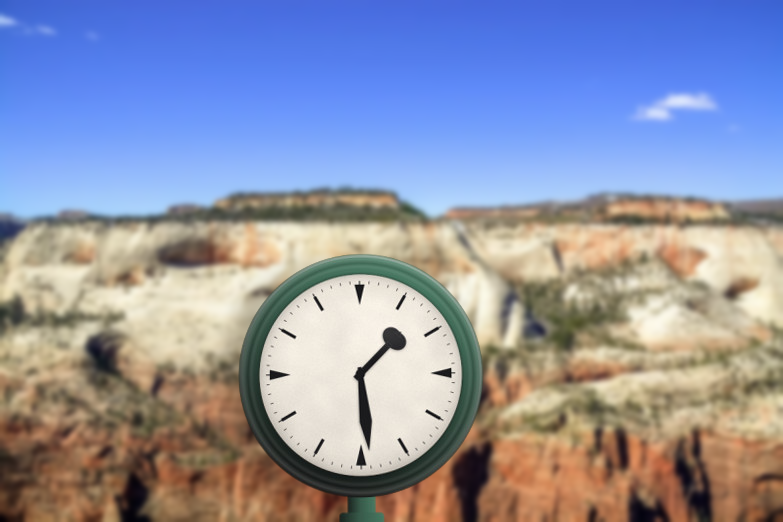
1:29
